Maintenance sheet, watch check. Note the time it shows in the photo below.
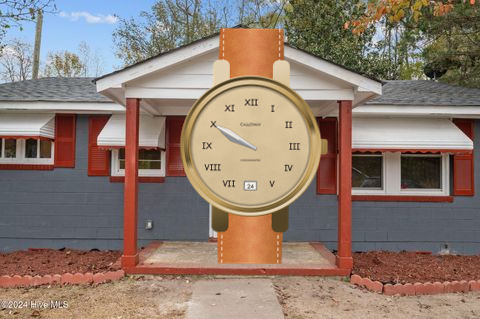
9:50
